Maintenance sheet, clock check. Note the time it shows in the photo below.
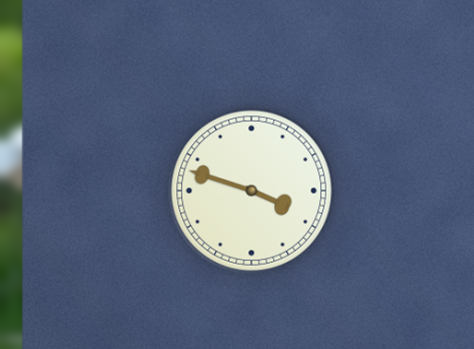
3:48
